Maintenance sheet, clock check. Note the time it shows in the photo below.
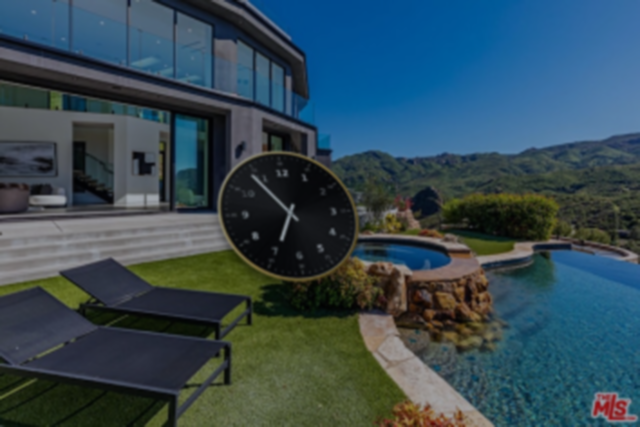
6:54
